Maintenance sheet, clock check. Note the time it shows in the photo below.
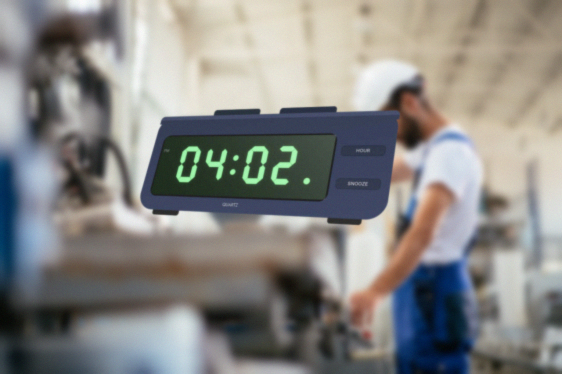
4:02
